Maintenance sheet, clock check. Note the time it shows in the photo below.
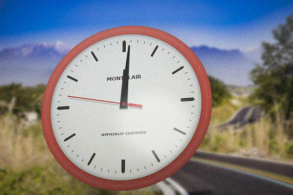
12:00:47
